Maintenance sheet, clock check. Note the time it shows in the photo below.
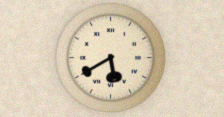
5:40
